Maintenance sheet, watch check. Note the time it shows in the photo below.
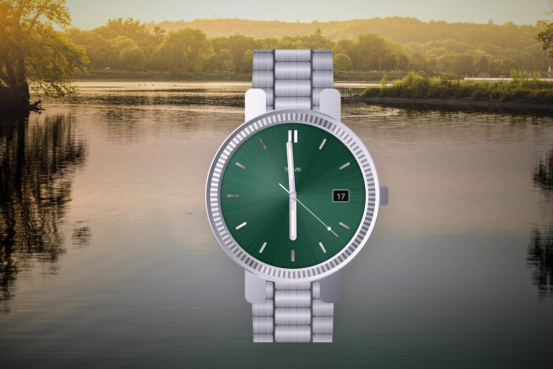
5:59:22
